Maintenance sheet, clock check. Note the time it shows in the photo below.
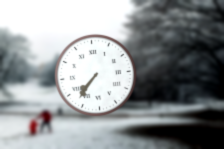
7:37
